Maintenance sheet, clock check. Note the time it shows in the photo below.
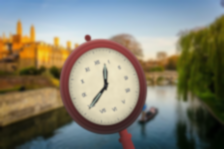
12:40
